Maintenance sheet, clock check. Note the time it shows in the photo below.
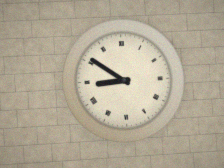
8:51
